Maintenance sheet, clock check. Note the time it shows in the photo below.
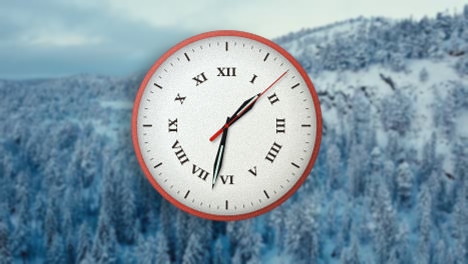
1:32:08
